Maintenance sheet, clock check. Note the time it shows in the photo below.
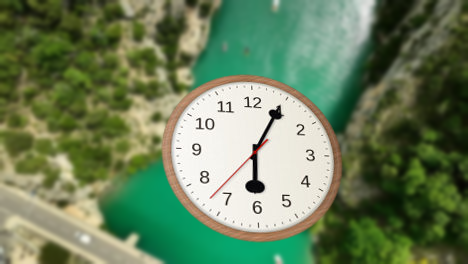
6:04:37
